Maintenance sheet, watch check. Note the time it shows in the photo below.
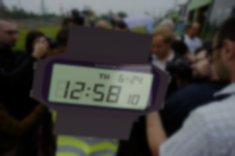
12:58
